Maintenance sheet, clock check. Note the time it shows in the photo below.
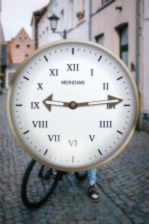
9:14
